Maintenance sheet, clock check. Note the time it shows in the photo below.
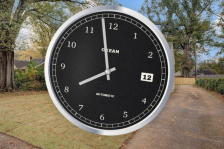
7:58
